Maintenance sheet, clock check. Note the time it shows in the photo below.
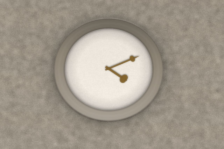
4:11
